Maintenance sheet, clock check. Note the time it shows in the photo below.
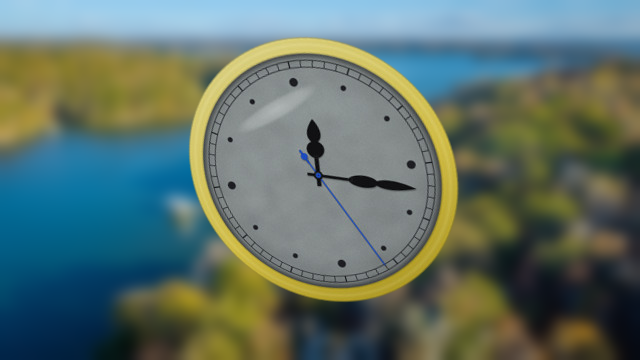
12:17:26
